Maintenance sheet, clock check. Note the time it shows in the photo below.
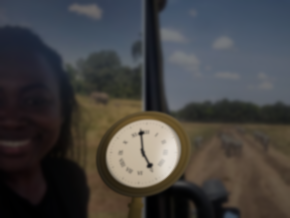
4:58
